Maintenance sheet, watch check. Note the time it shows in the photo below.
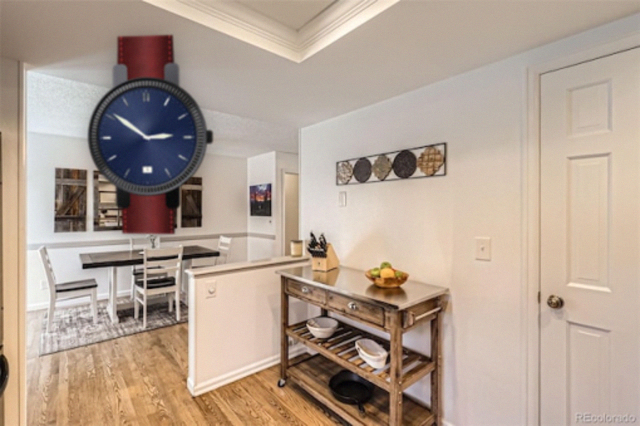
2:51
